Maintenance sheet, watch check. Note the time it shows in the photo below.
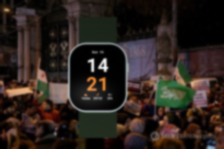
14:21
